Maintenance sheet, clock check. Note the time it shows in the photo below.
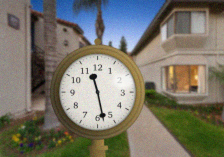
11:28
